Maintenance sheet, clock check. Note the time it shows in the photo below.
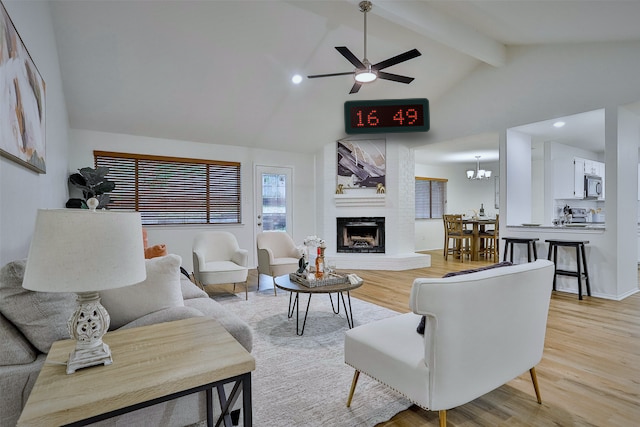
16:49
